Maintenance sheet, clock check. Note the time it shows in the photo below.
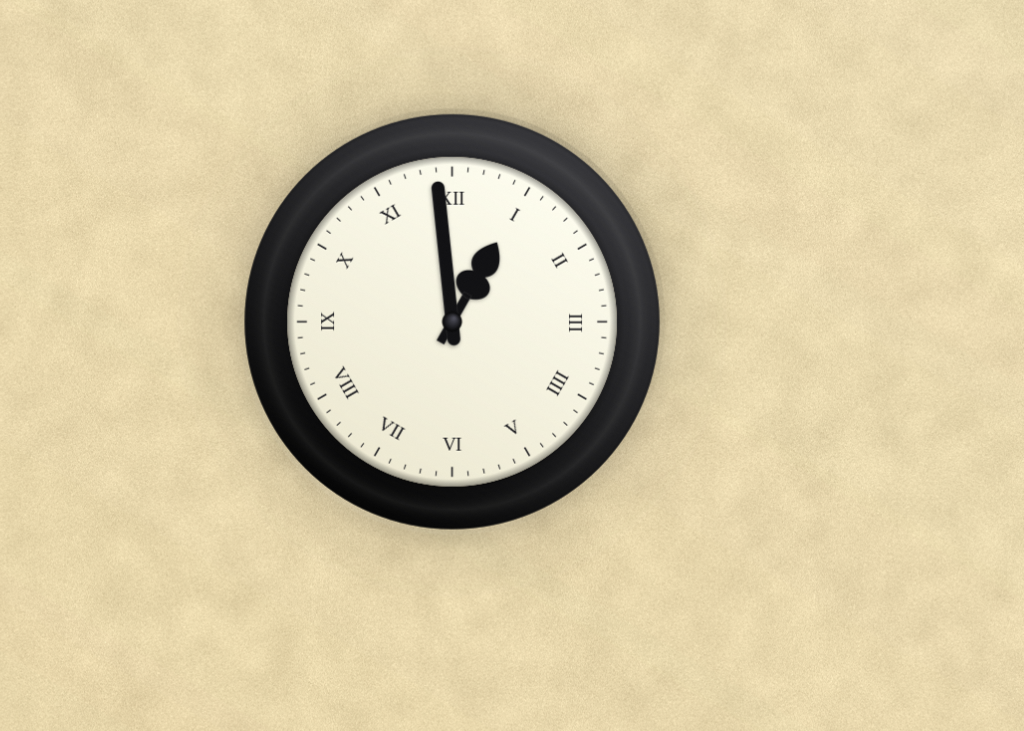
12:59
